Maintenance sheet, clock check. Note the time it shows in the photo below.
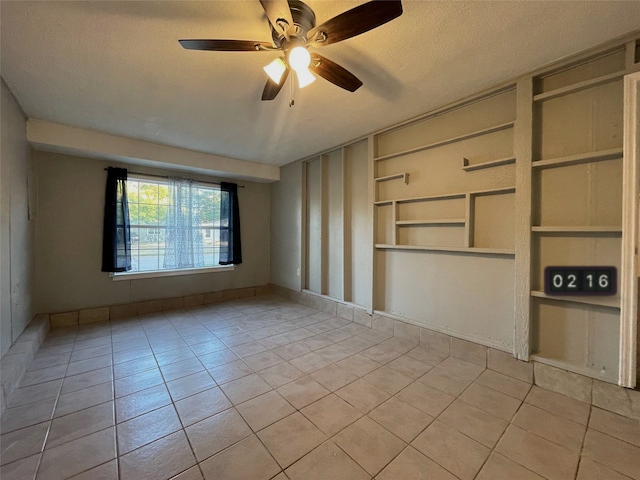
2:16
